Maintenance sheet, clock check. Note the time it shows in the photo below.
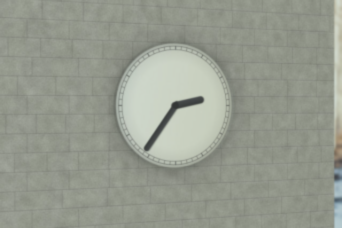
2:36
